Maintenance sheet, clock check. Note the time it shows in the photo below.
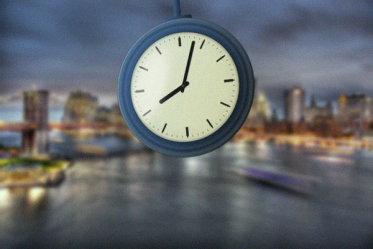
8:03
